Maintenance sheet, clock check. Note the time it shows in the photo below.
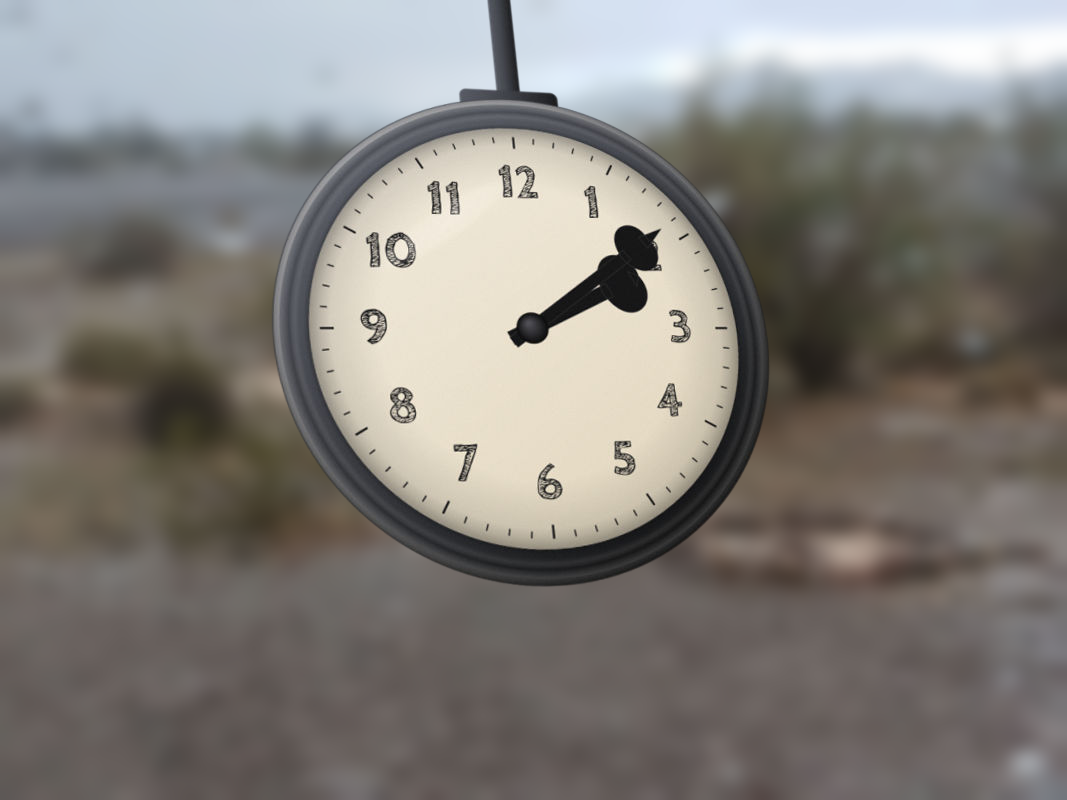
2:09
